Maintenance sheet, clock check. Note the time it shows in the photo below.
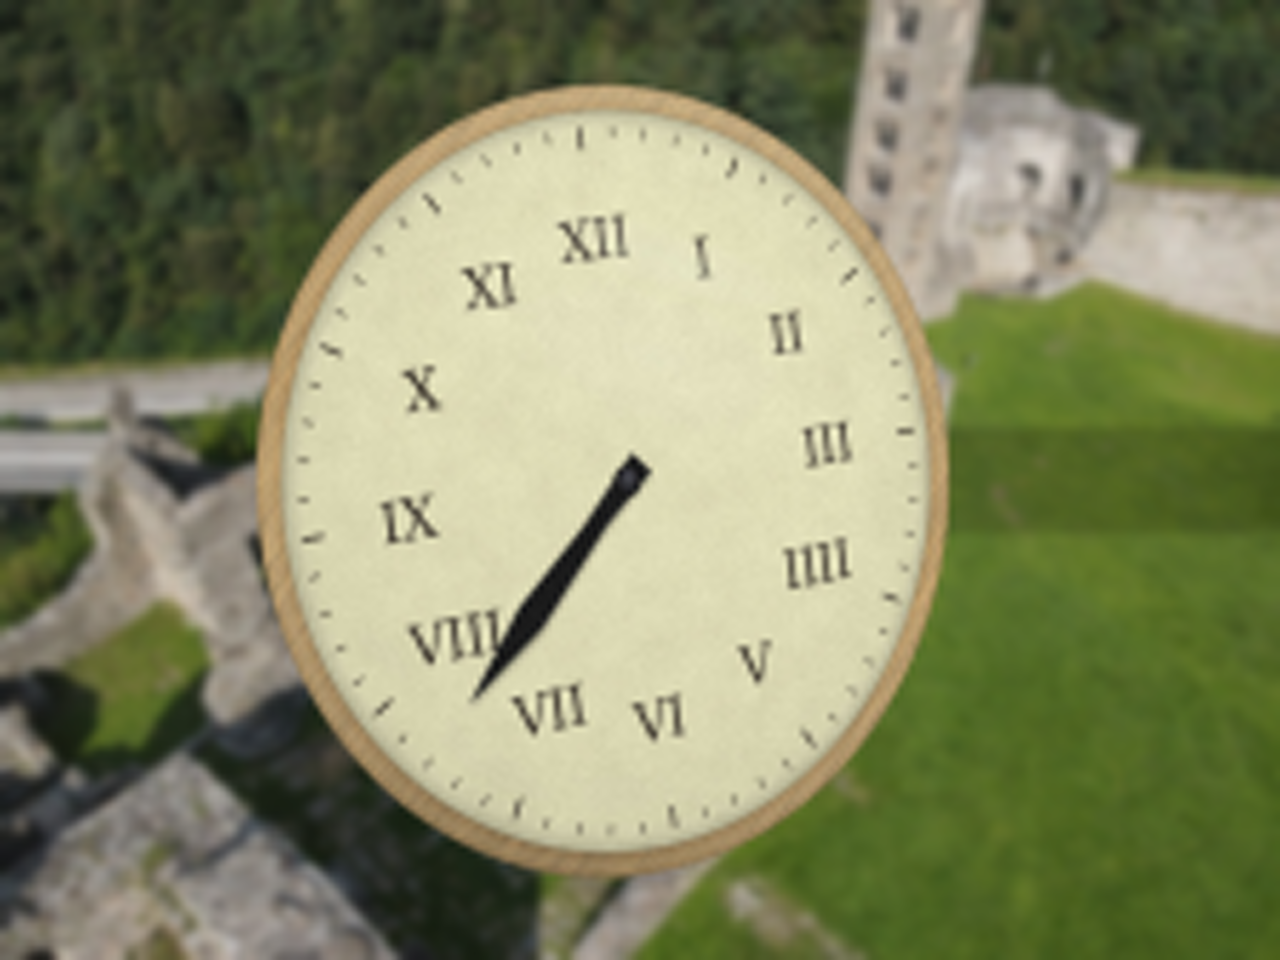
7:38
